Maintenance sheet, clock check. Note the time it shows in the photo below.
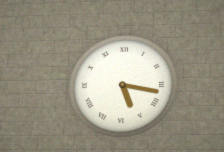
5:17
